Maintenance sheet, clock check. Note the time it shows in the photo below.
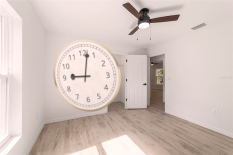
9:02
